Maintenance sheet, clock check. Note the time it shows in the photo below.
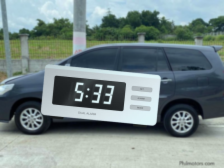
5:33
